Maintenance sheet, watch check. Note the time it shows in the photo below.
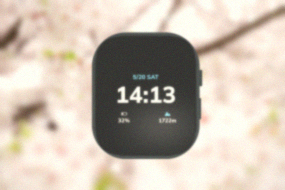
14:13
